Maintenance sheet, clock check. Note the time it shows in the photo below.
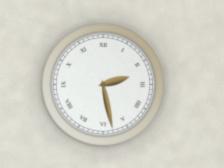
2:28
